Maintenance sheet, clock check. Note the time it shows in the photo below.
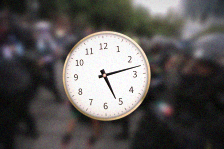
5:13
